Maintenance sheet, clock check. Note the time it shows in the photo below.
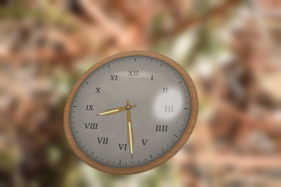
8:28
